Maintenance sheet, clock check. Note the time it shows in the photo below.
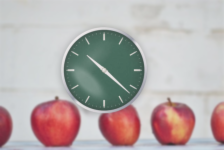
10:22
